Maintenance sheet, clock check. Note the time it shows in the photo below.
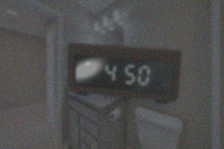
4:50
